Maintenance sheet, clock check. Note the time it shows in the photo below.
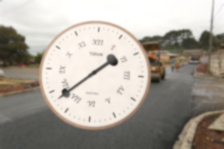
1:38
